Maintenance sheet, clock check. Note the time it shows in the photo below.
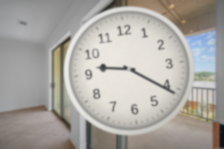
9:21
